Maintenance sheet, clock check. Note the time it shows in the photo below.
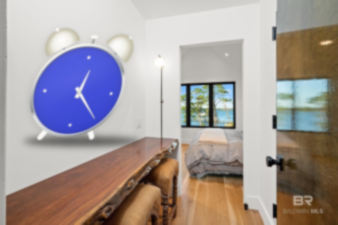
12:23
